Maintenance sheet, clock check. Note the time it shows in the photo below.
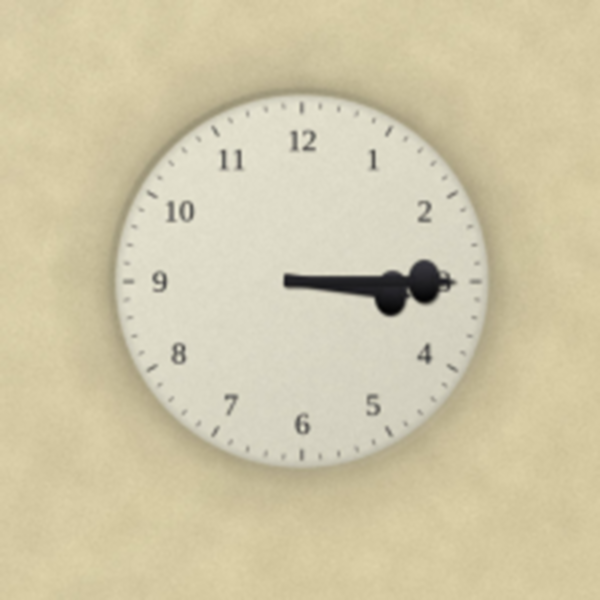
3:15
